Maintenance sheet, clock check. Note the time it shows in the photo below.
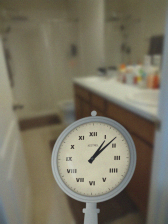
1:08
